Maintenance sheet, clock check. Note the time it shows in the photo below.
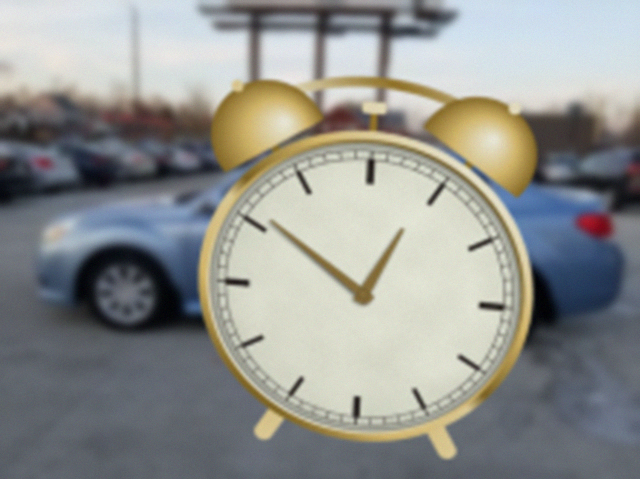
12:51
